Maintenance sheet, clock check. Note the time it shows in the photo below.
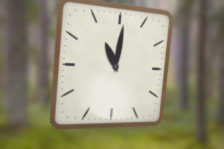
11:01
